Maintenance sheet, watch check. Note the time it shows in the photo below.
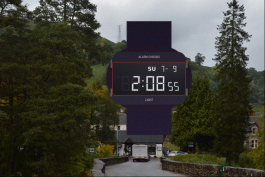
2:08:55
